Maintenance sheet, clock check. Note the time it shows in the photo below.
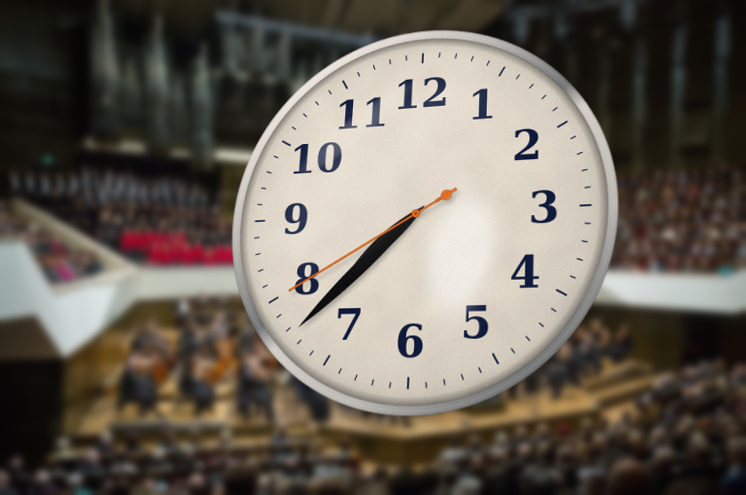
7:37:40
